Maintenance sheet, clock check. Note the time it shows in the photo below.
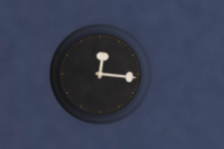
12:16
